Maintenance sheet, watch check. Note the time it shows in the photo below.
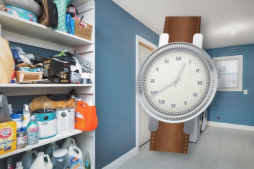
12:39
